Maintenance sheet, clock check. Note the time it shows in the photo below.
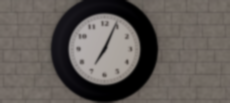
7:04
